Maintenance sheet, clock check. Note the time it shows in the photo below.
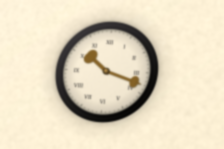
10:18
